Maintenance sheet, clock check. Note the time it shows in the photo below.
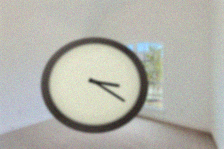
3:21
